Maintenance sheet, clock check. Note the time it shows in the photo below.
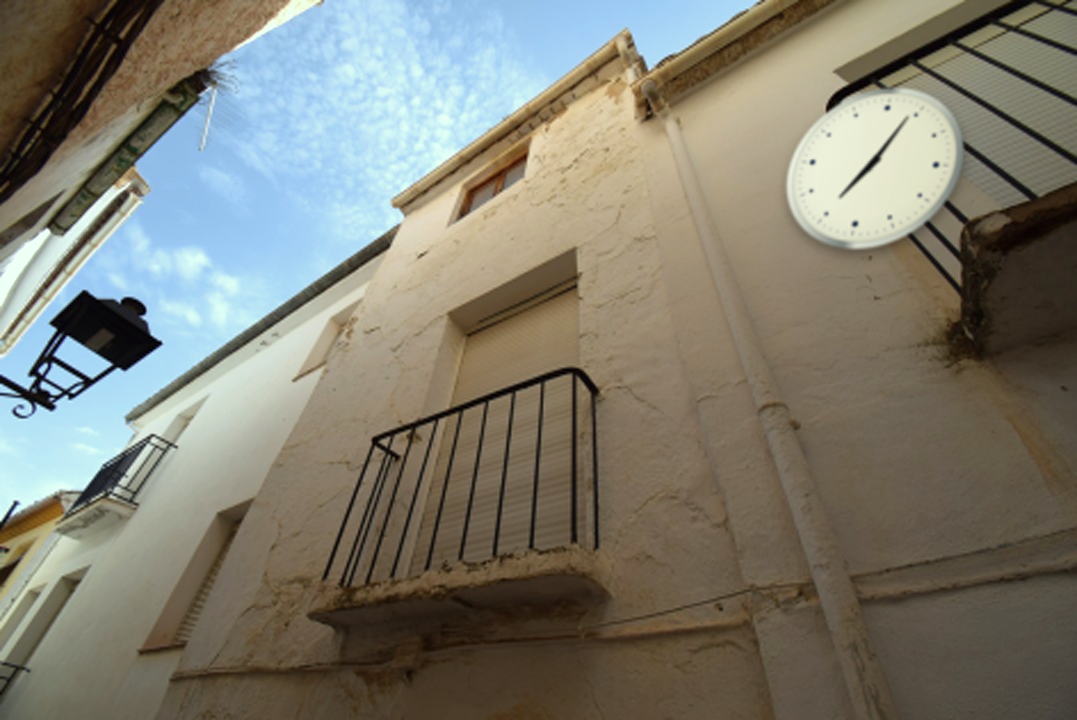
7:04
